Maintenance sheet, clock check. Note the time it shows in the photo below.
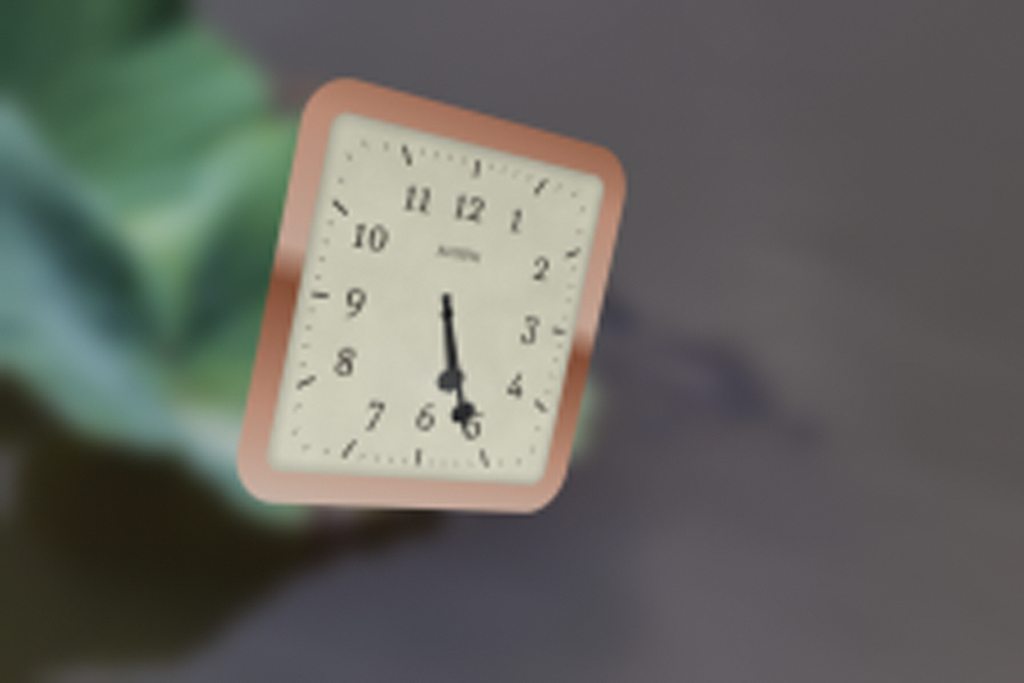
5:26
